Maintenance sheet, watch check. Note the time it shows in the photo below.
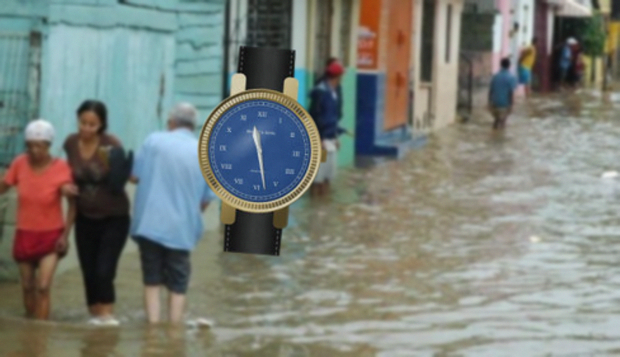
11:28
